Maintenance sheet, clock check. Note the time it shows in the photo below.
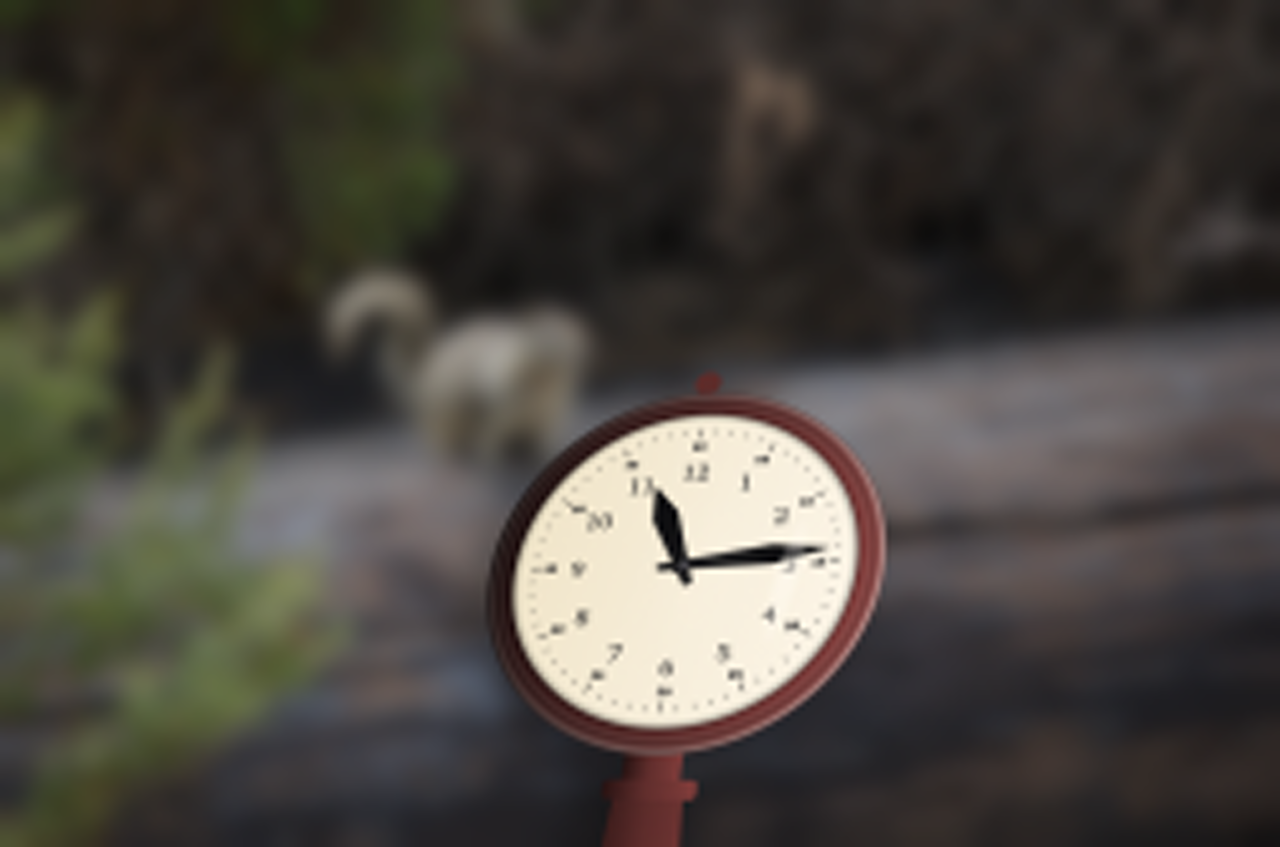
11:14
